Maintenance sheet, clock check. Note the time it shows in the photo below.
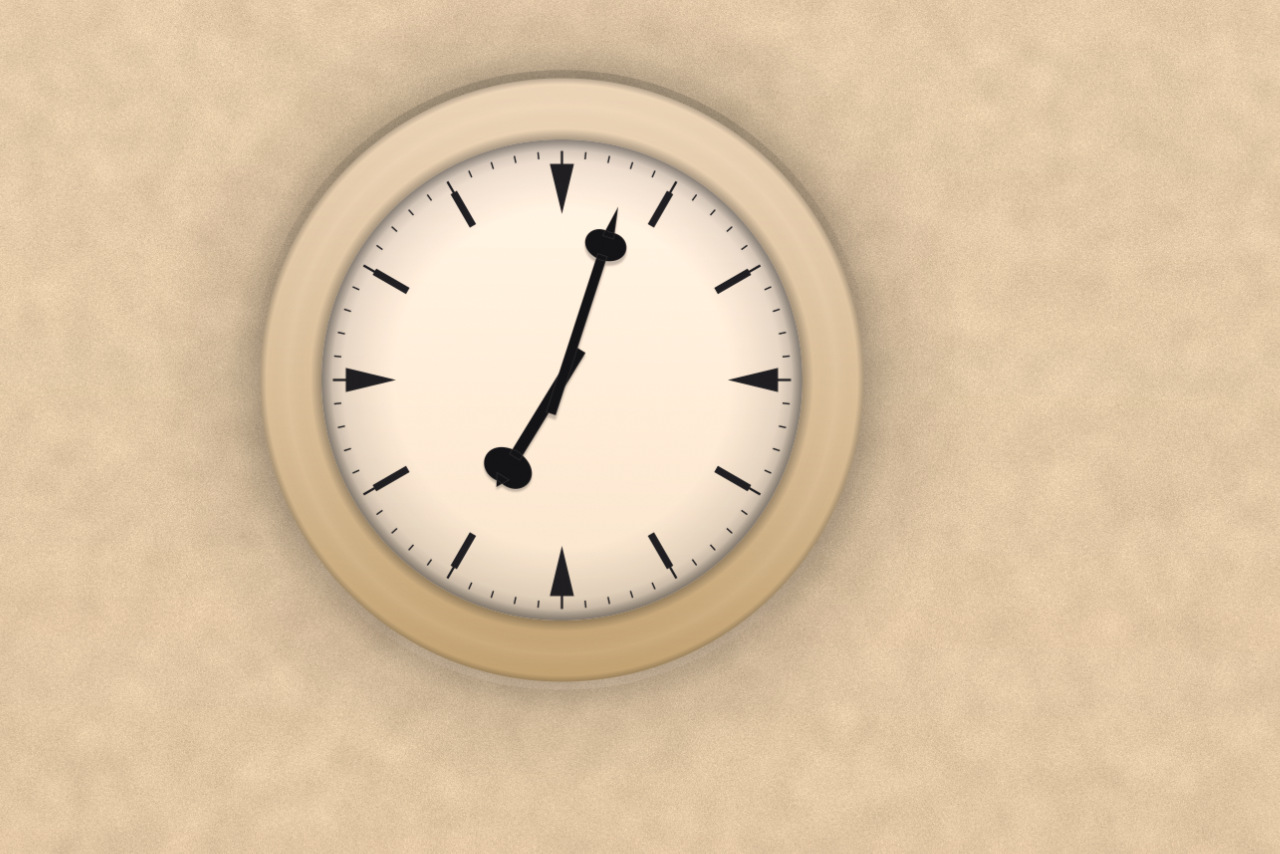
7:03
